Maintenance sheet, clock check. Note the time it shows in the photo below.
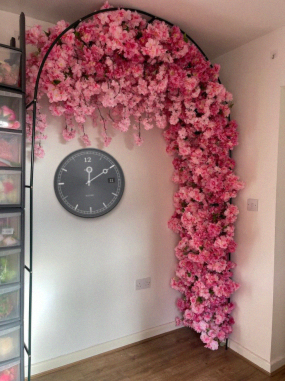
12:10
